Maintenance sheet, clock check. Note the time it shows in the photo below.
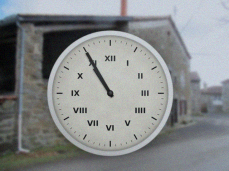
10:55
